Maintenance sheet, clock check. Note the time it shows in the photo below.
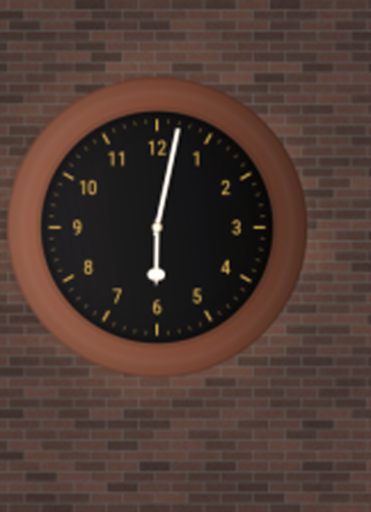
6:02
